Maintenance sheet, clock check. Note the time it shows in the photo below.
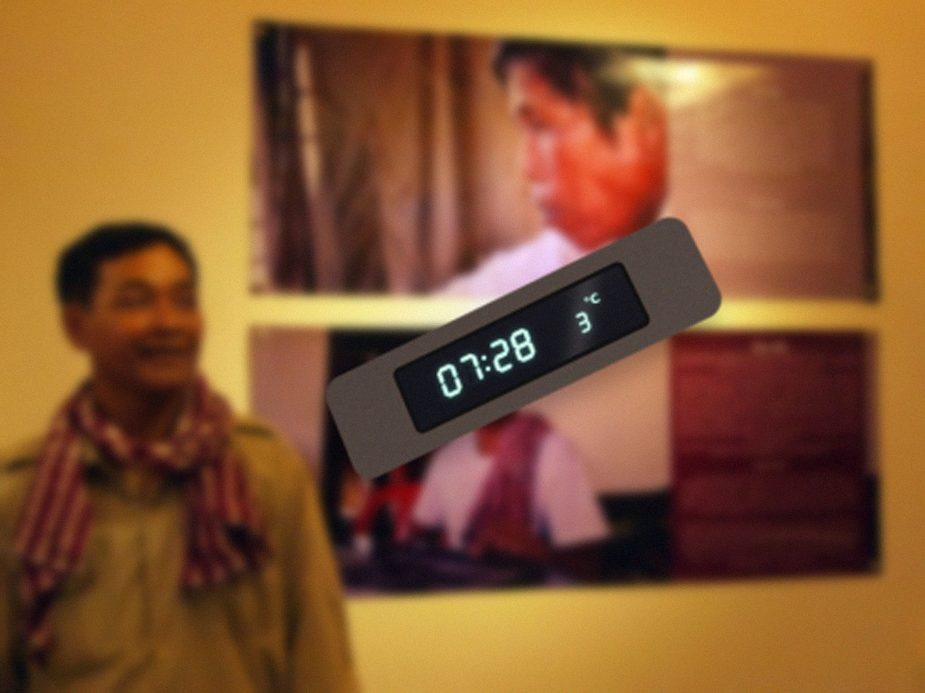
7:28
